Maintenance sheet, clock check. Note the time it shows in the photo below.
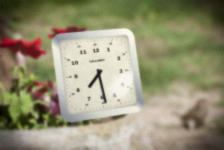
7:29
